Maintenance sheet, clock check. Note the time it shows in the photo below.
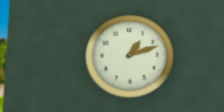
1:12
